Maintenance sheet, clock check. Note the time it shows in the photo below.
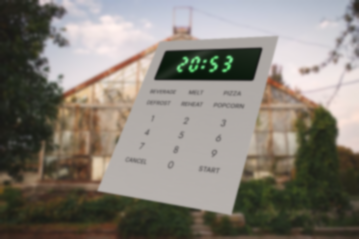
20:53
